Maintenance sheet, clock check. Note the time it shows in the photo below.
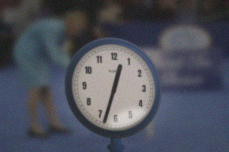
12:33
